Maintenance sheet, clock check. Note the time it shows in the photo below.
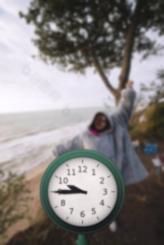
9:45
